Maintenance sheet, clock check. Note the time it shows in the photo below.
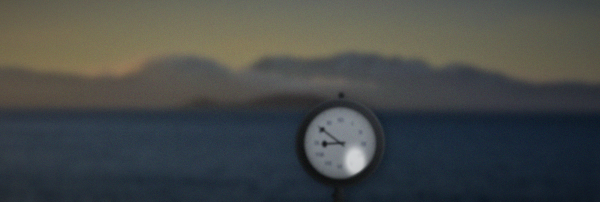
8:51
